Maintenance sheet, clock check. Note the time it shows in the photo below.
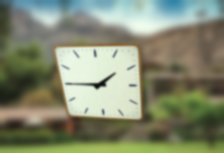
1:45
